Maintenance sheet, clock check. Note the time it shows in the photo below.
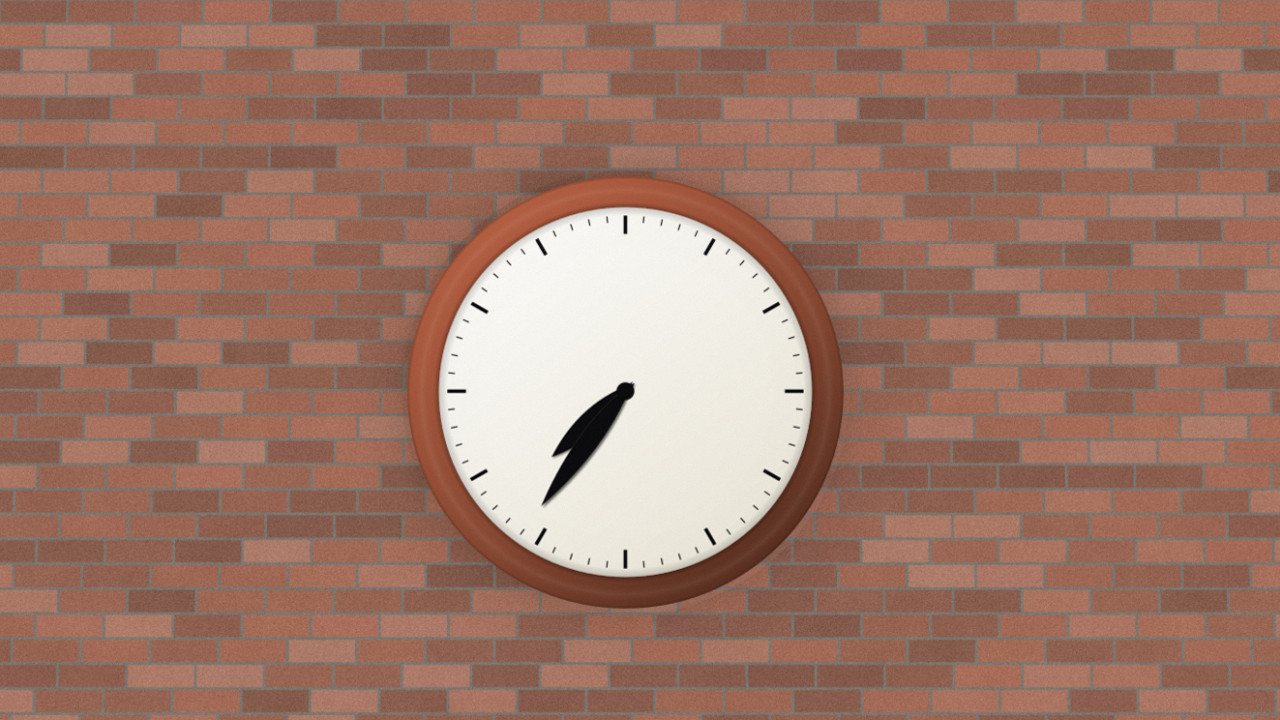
7:36
